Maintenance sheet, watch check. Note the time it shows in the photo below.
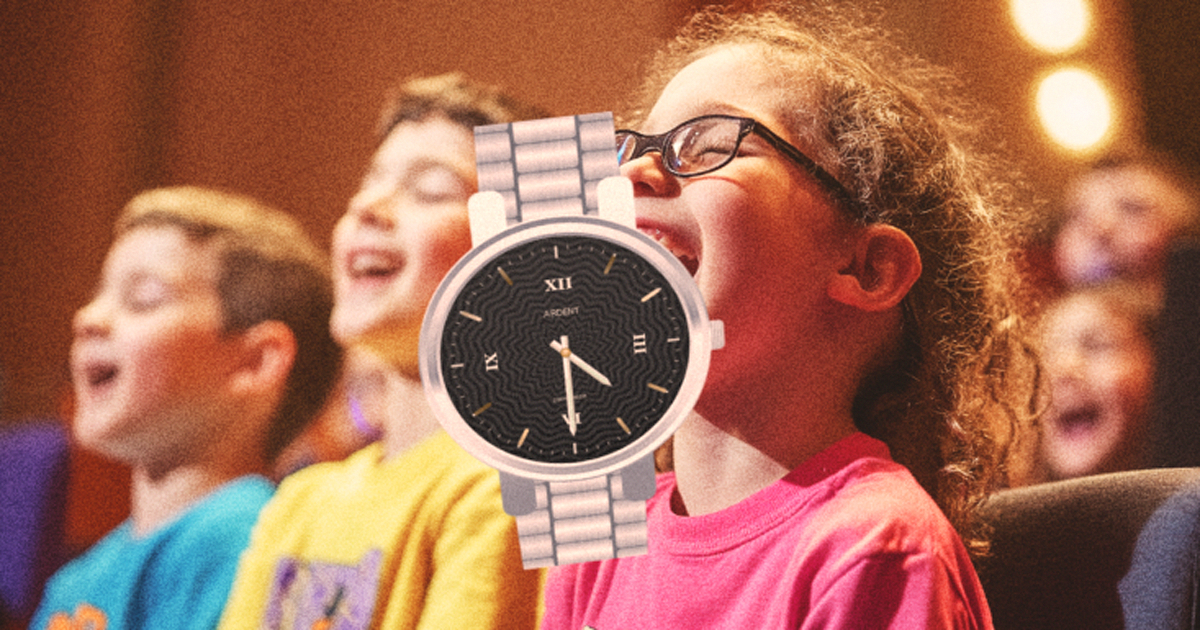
4:30
